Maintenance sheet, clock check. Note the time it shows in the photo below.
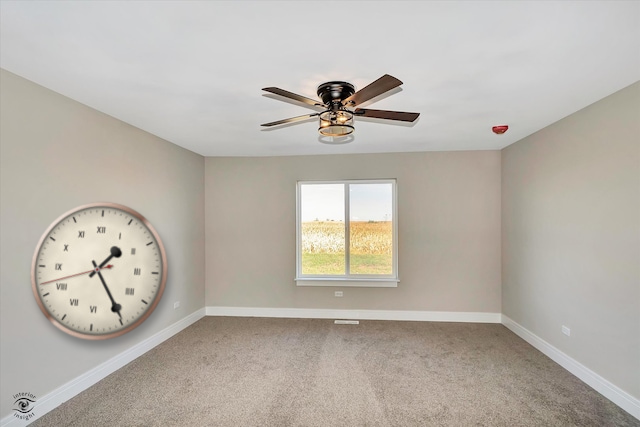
1:24:42
